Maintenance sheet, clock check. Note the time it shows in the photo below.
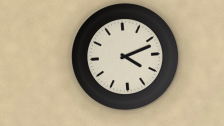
4:12
